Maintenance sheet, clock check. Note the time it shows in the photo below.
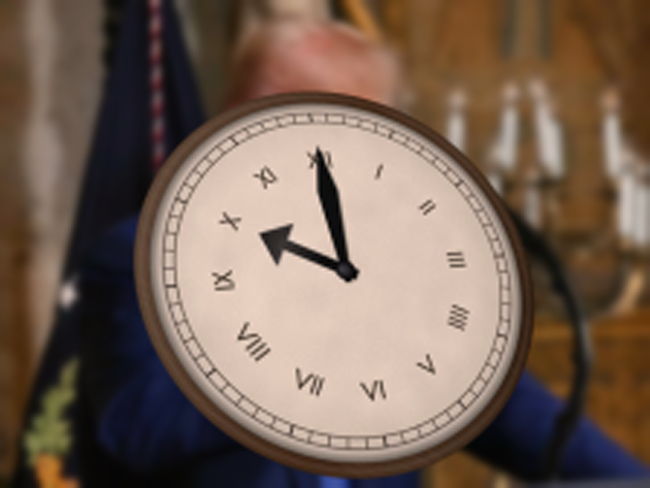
10:00
